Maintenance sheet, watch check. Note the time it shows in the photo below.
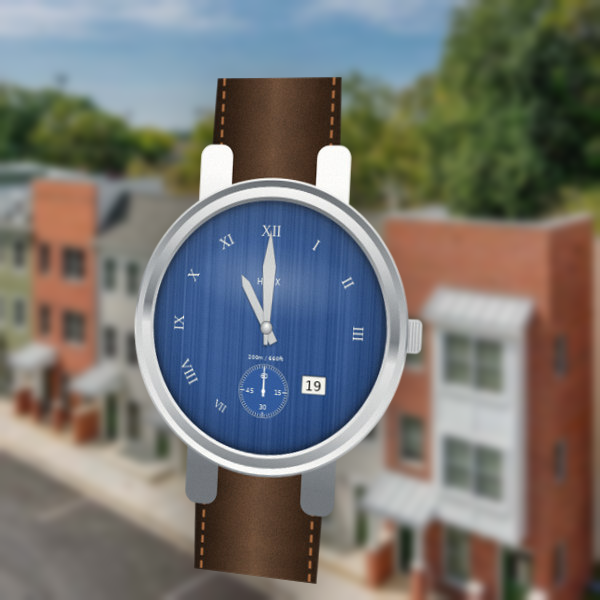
11:00
